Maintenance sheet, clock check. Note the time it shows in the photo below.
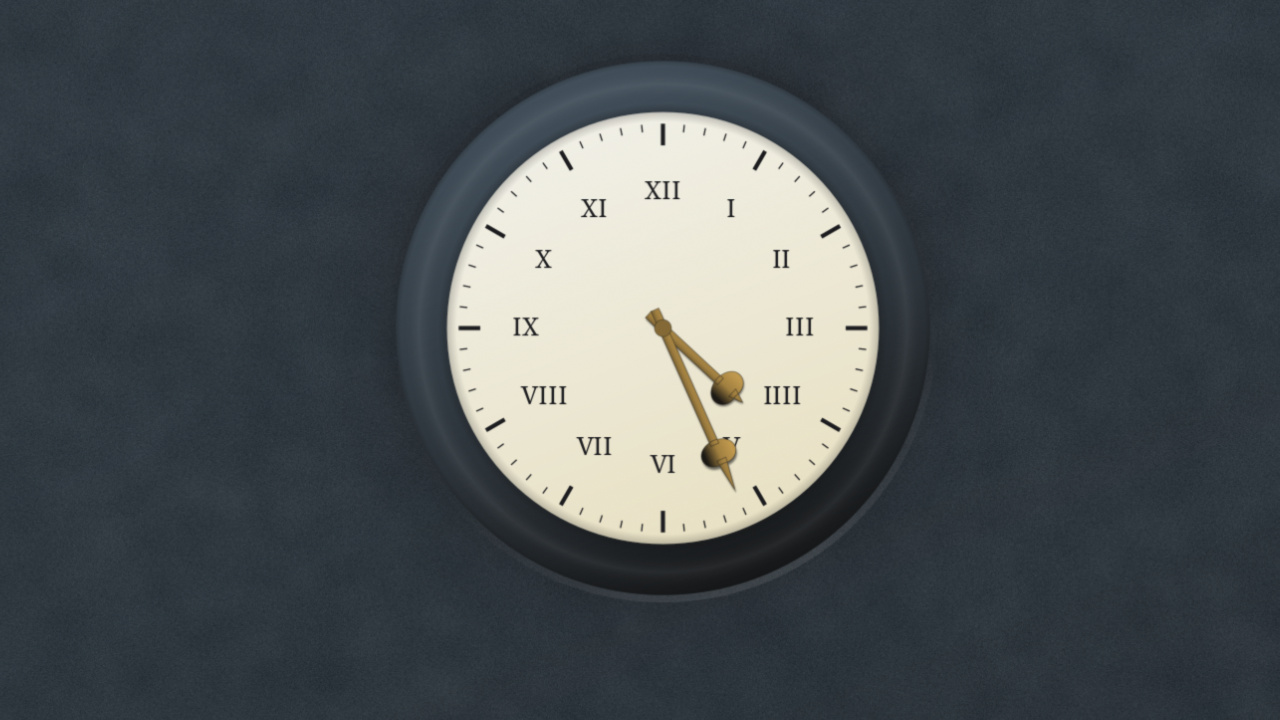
4:26
